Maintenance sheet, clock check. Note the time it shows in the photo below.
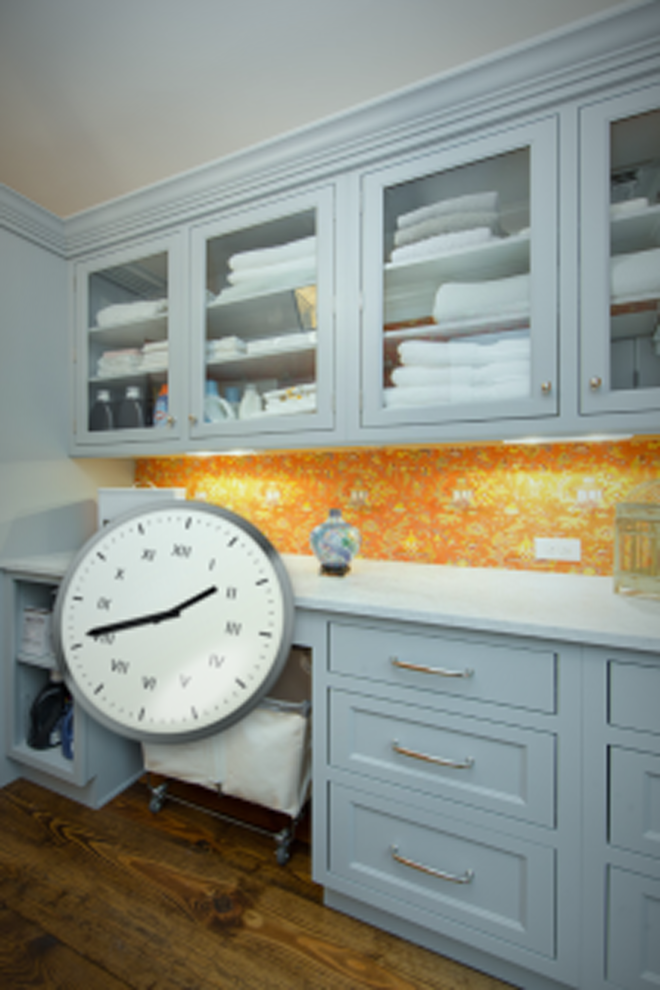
1:41
